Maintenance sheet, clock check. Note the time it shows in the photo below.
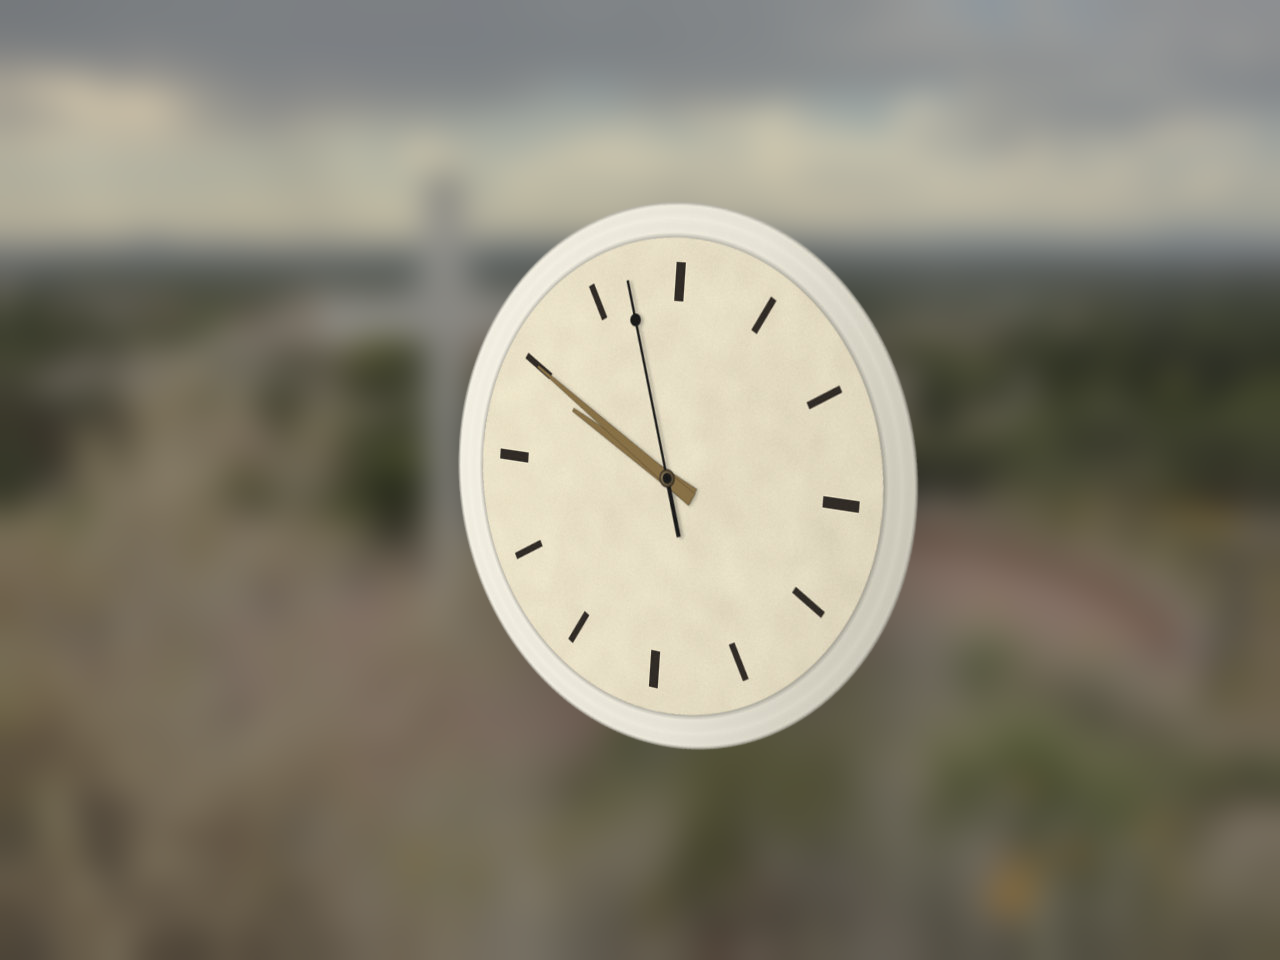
9:49:57
